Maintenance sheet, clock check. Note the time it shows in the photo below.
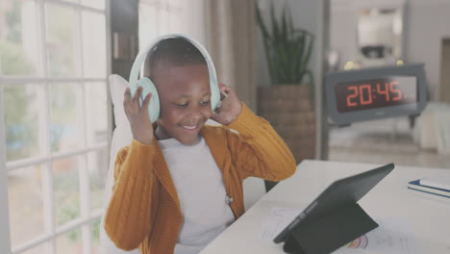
20:45
